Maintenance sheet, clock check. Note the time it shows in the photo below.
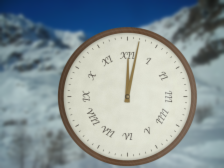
12:02
